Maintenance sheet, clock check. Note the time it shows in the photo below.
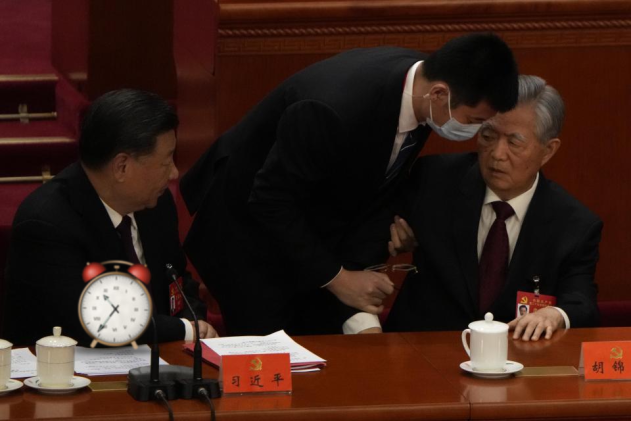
10:36
